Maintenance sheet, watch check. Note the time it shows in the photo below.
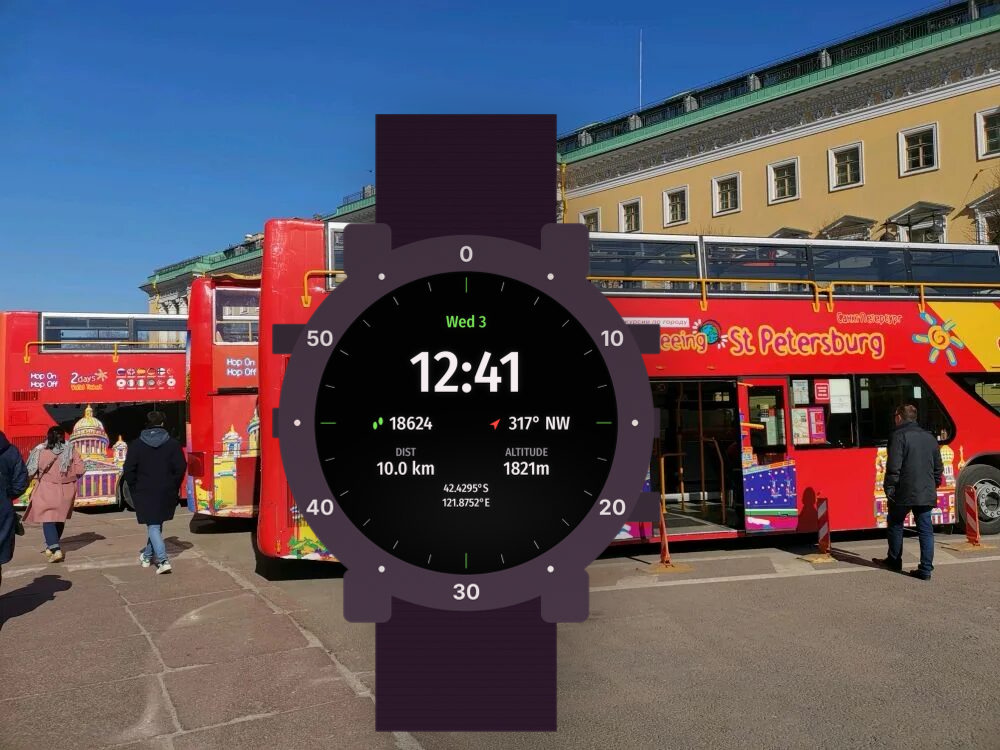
12:41
